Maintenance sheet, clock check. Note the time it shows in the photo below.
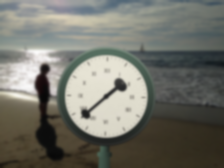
1:38
